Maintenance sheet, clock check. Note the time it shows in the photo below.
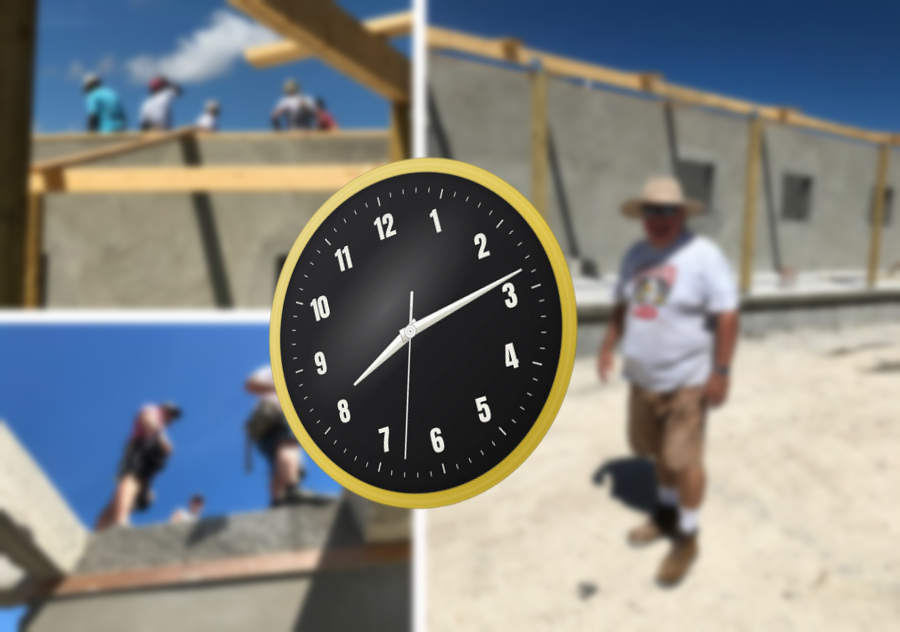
8:13:33
